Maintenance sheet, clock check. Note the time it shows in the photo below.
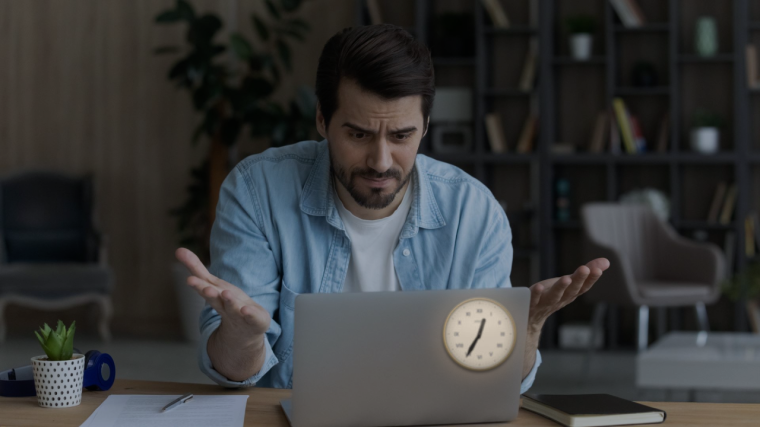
12:35
